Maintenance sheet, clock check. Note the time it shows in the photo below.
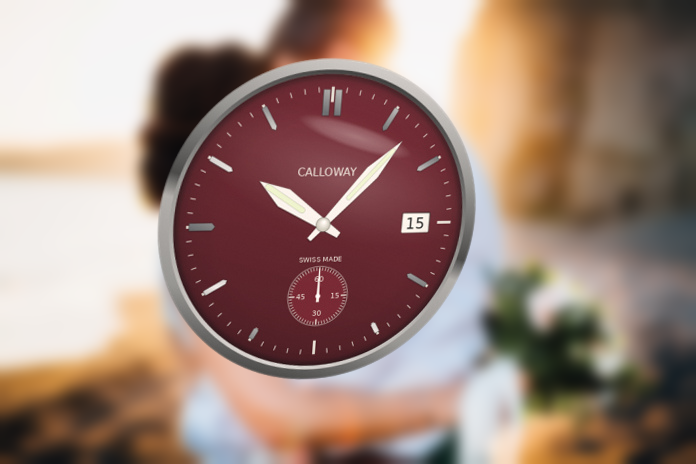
10:07
